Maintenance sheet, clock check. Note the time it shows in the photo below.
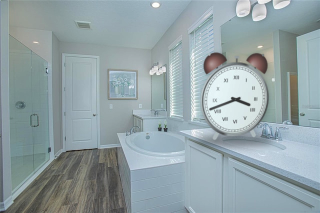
3:42
